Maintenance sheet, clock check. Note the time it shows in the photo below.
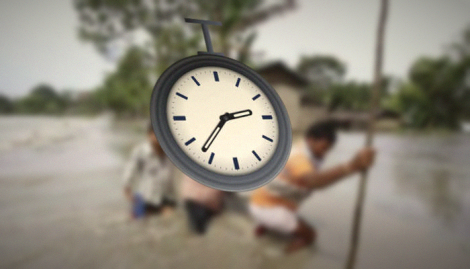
2:37
